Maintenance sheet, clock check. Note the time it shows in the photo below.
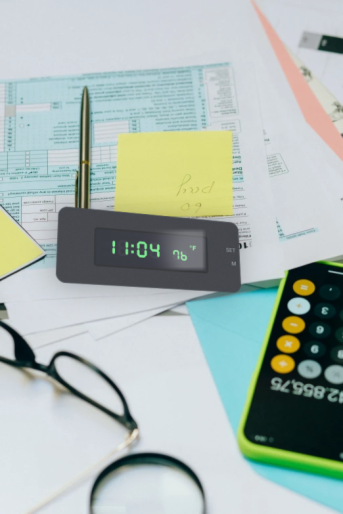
11:04
